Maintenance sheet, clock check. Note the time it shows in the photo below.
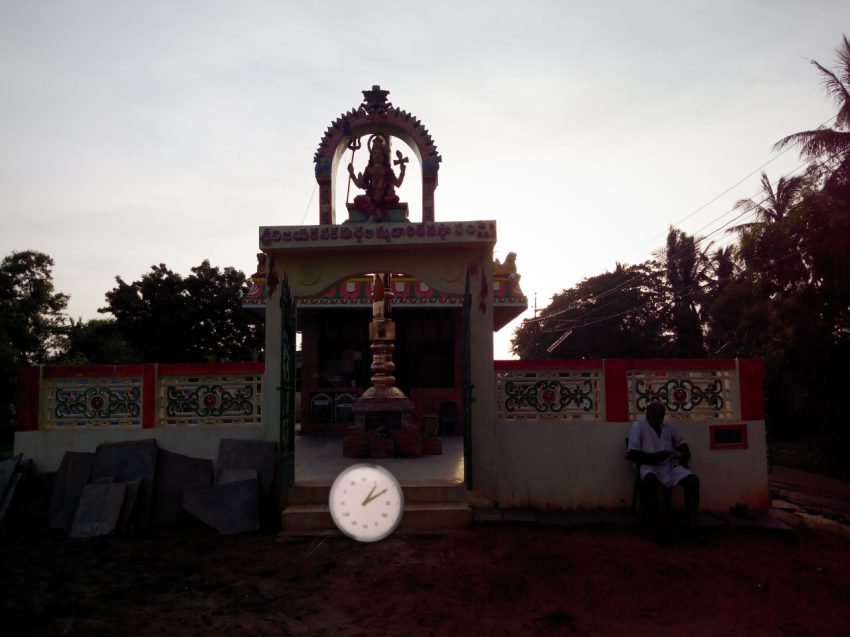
1:10
